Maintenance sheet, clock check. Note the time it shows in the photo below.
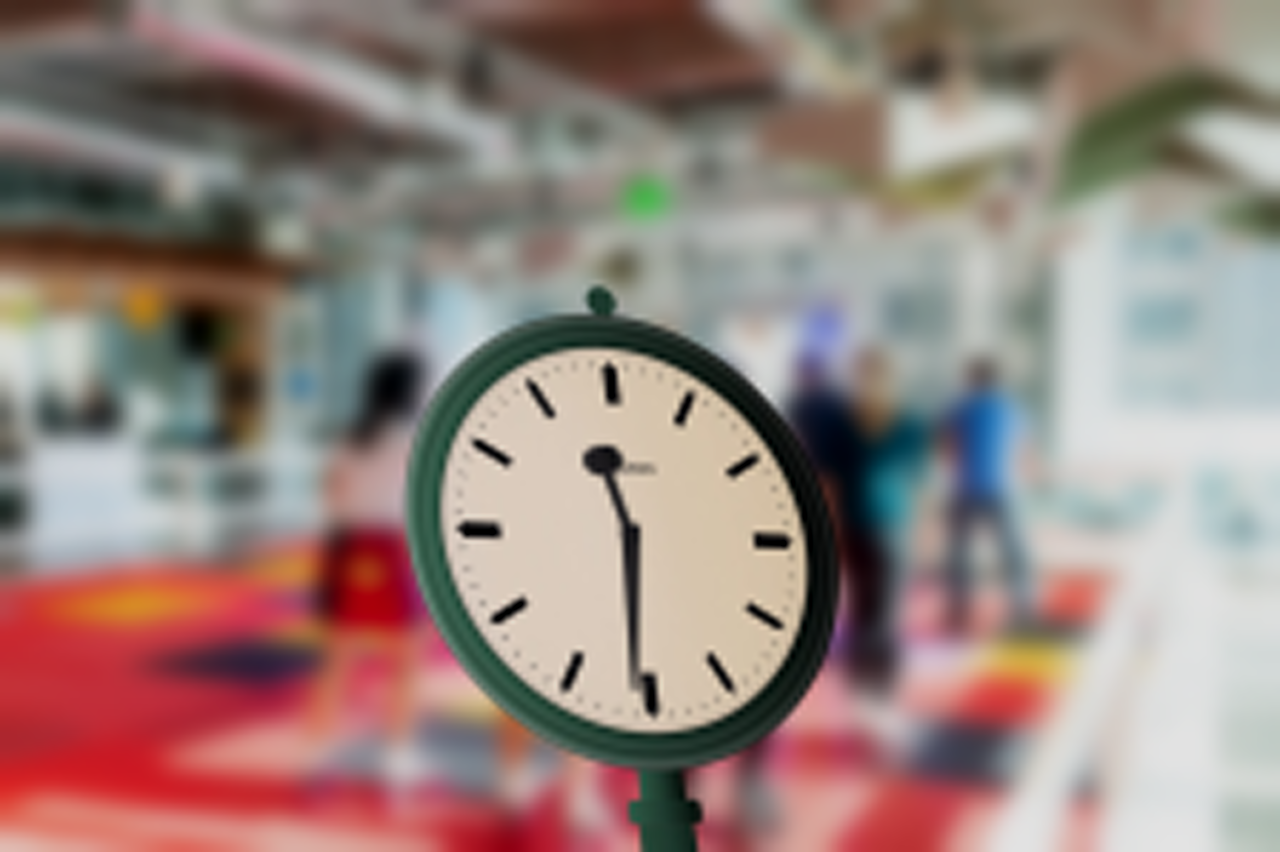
11:31
